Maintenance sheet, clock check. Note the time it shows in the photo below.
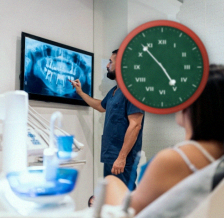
4:53
